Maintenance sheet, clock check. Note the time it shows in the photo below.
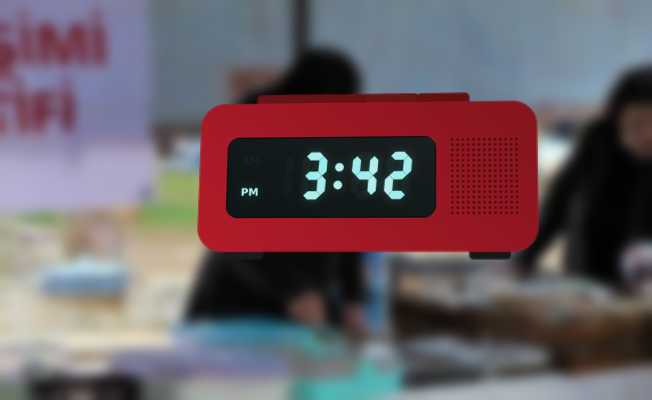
3:42
